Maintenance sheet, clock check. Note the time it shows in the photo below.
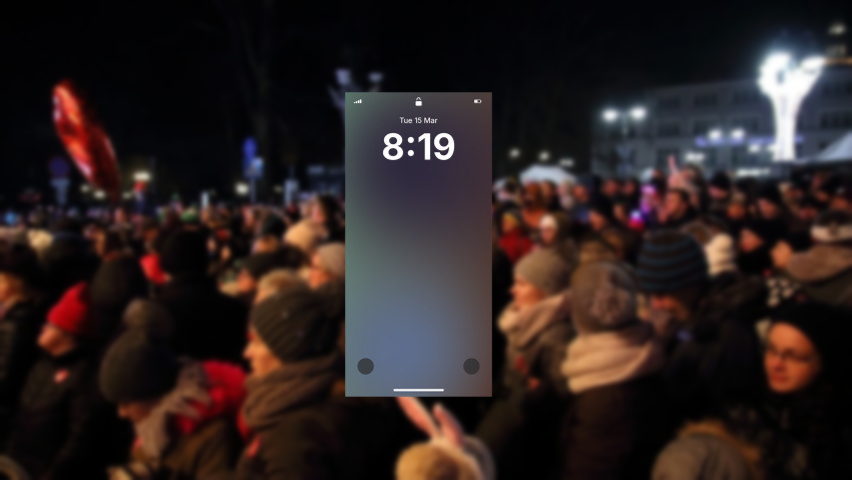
8:19
